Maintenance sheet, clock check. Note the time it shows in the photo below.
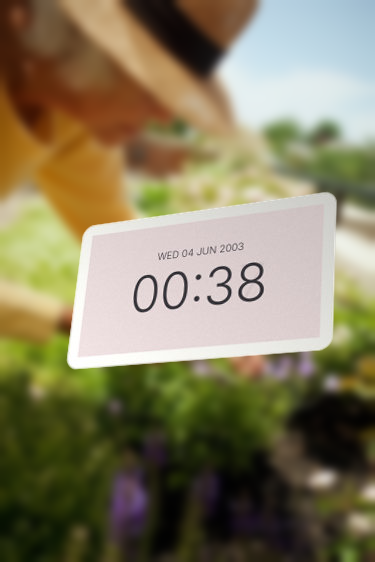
0:38
